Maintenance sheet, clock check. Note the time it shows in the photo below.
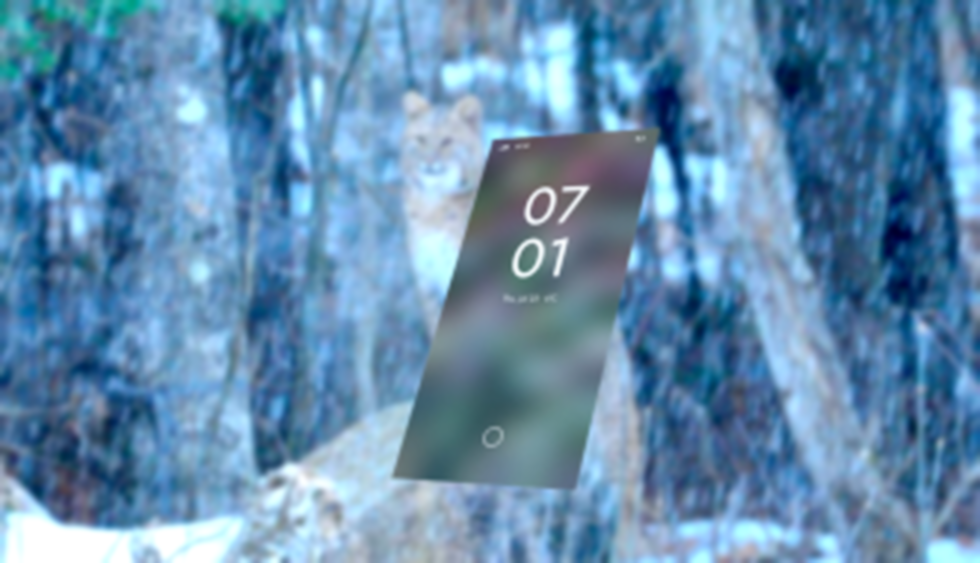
7:01
